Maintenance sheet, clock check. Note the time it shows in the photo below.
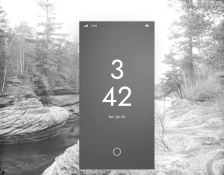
3:42
